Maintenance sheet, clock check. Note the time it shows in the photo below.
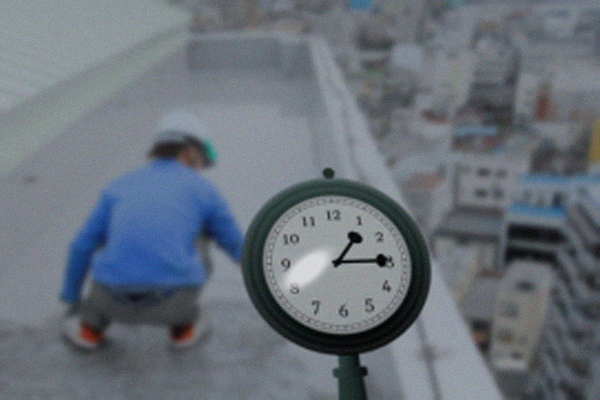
1:15
